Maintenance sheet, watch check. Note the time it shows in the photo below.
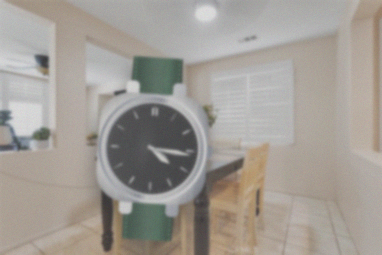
4:16
